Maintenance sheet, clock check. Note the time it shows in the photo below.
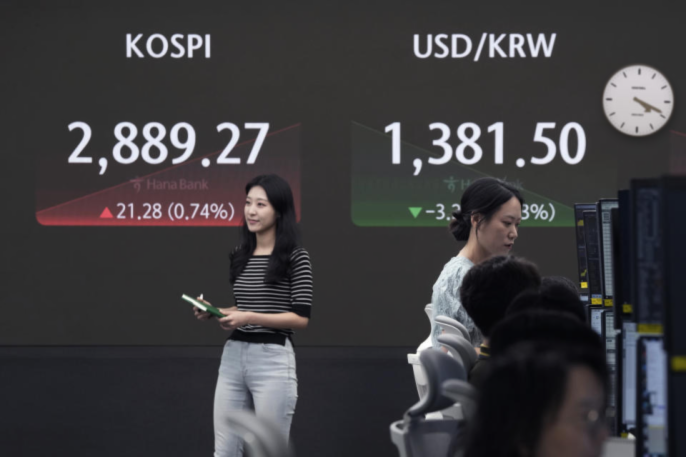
4:19
